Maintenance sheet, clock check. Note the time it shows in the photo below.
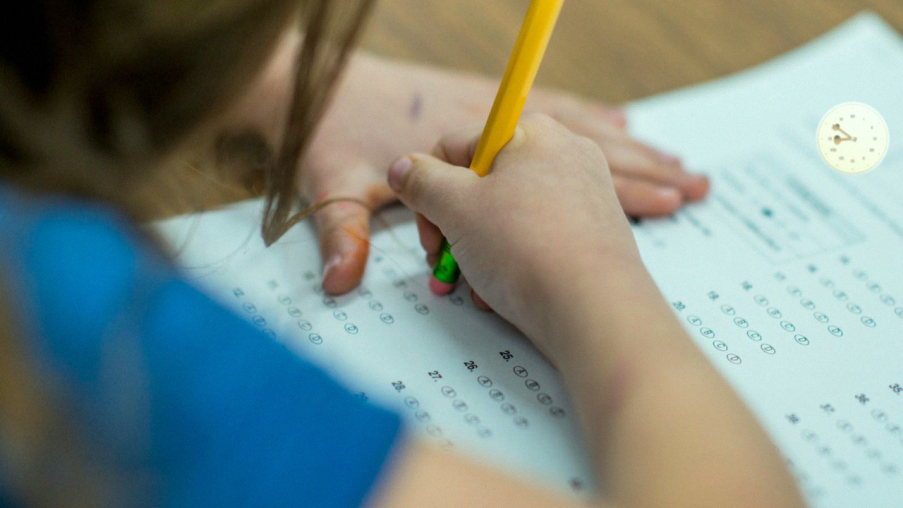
8:51
